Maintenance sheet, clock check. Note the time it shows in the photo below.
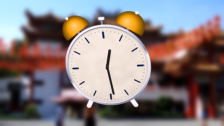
12:29
